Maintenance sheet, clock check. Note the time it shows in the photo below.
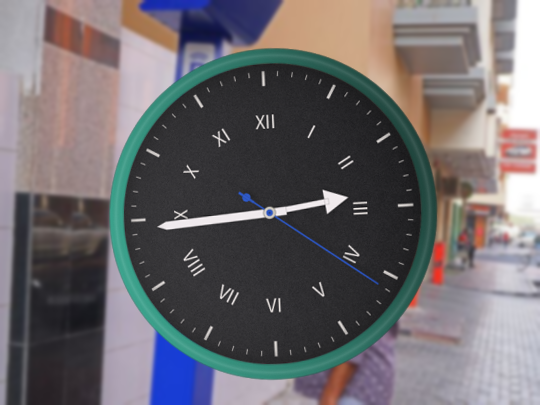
2:44:21
